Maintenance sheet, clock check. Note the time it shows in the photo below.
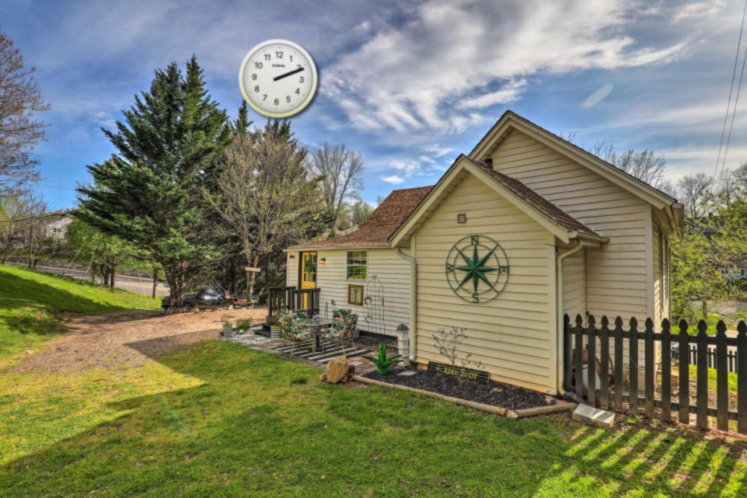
2:11
